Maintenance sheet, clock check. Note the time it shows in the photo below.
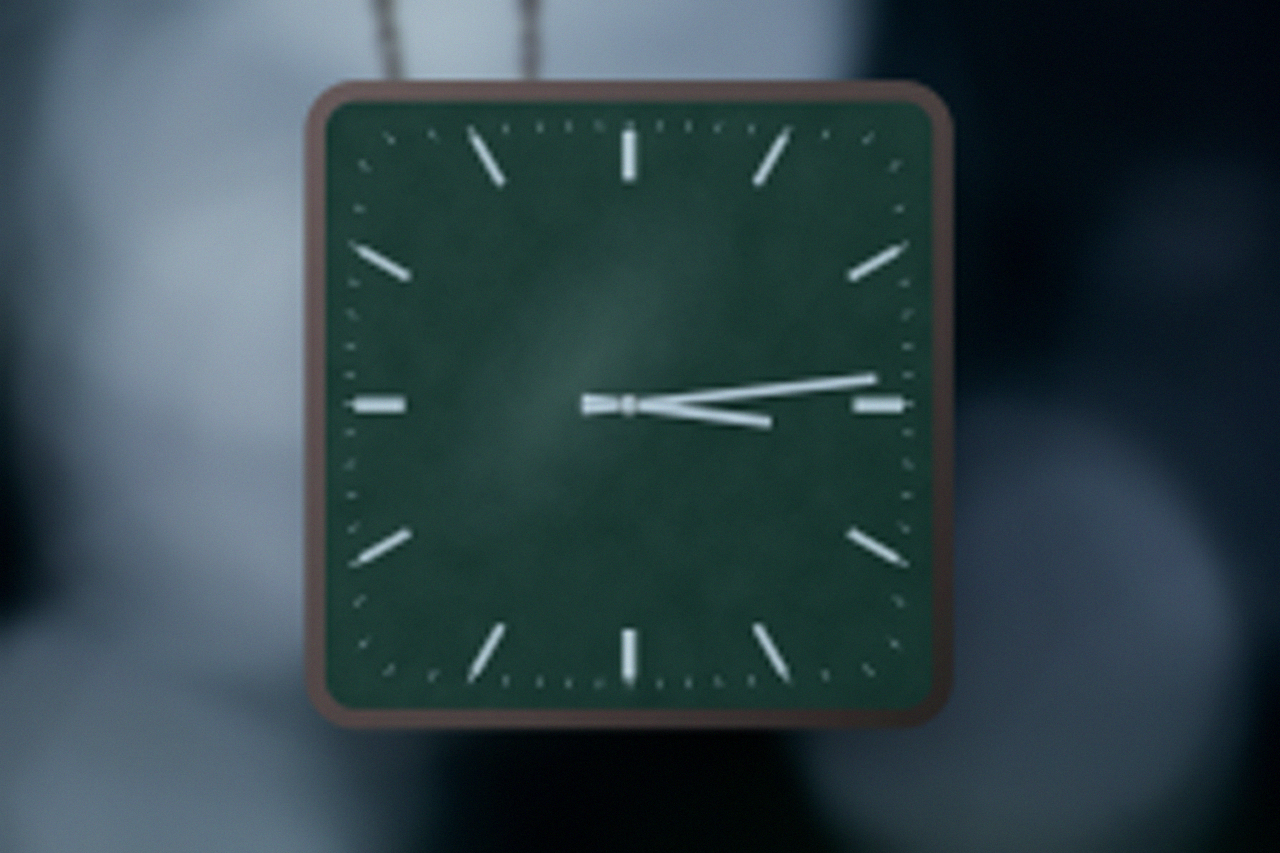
3:14
